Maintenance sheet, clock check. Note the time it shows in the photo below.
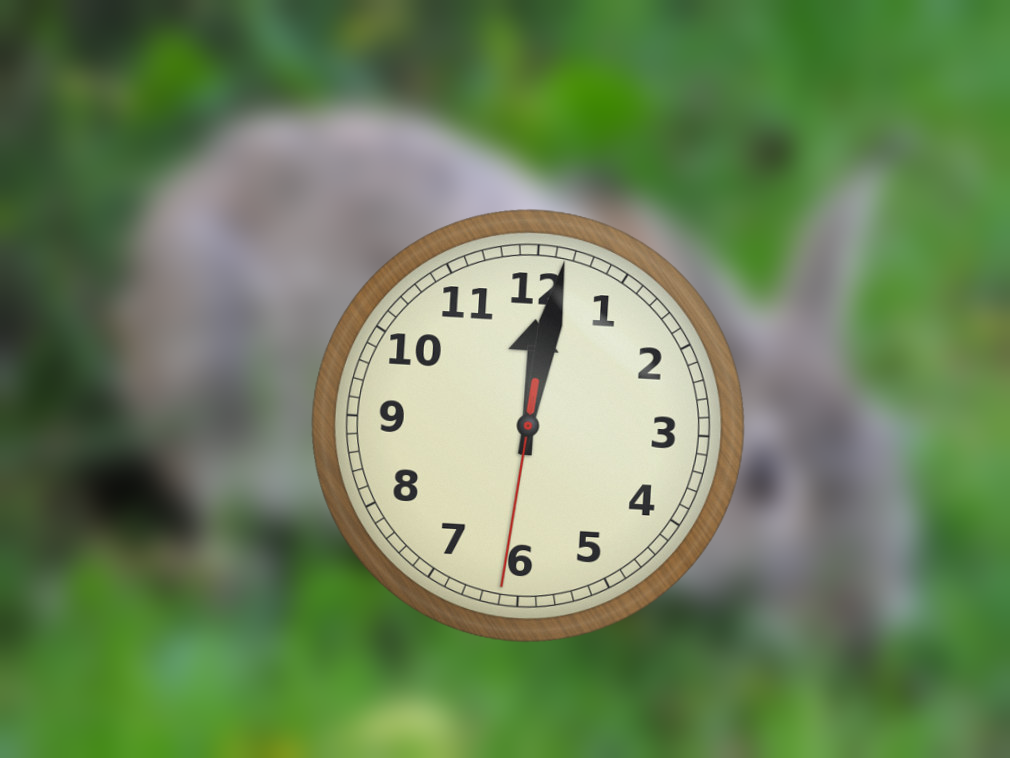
12:01:31
